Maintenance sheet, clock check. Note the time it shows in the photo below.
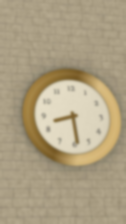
8:29
